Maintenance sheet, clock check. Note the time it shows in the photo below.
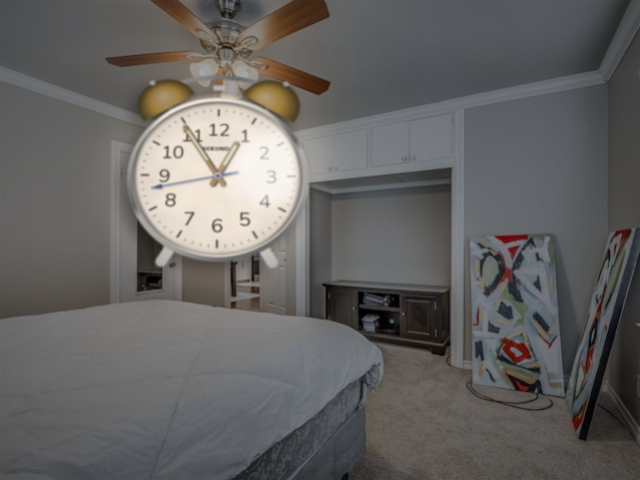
12:54:43
